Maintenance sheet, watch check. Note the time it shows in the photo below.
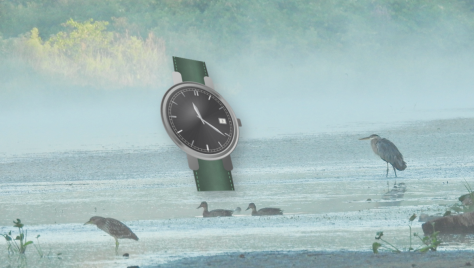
11:21
